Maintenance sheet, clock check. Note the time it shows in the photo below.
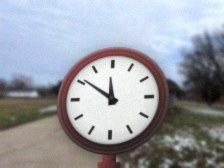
11:51
